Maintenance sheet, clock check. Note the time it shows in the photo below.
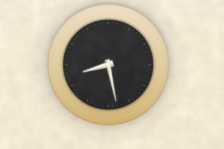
8:28
